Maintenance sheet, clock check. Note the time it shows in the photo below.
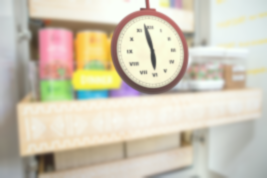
5:58
